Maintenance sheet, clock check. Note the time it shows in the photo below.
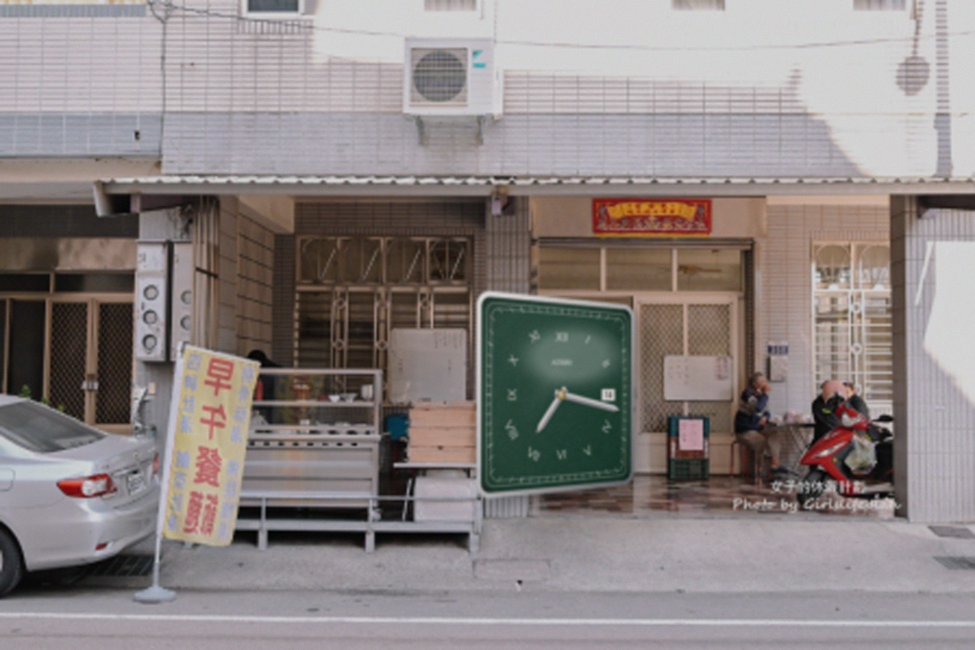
7:17
